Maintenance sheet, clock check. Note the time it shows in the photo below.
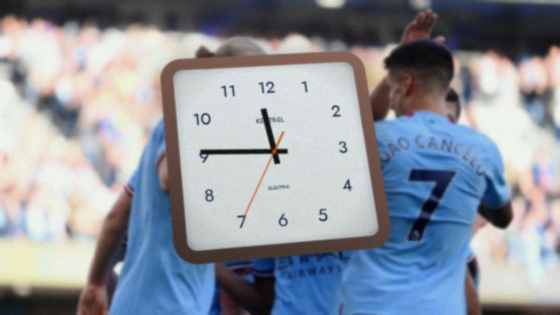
11:45:35
